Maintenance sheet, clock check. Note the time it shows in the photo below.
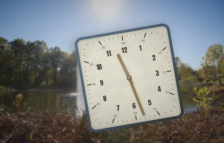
11:28
